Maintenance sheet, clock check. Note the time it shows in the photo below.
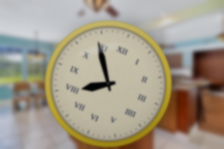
7:54
